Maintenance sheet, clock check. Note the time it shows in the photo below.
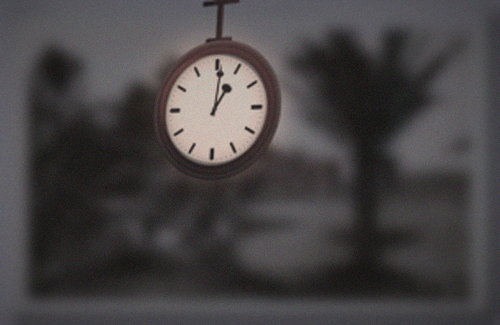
1:01
